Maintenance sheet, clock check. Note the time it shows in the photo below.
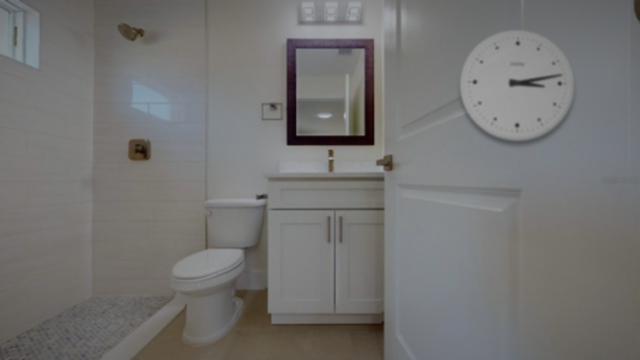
3:13
